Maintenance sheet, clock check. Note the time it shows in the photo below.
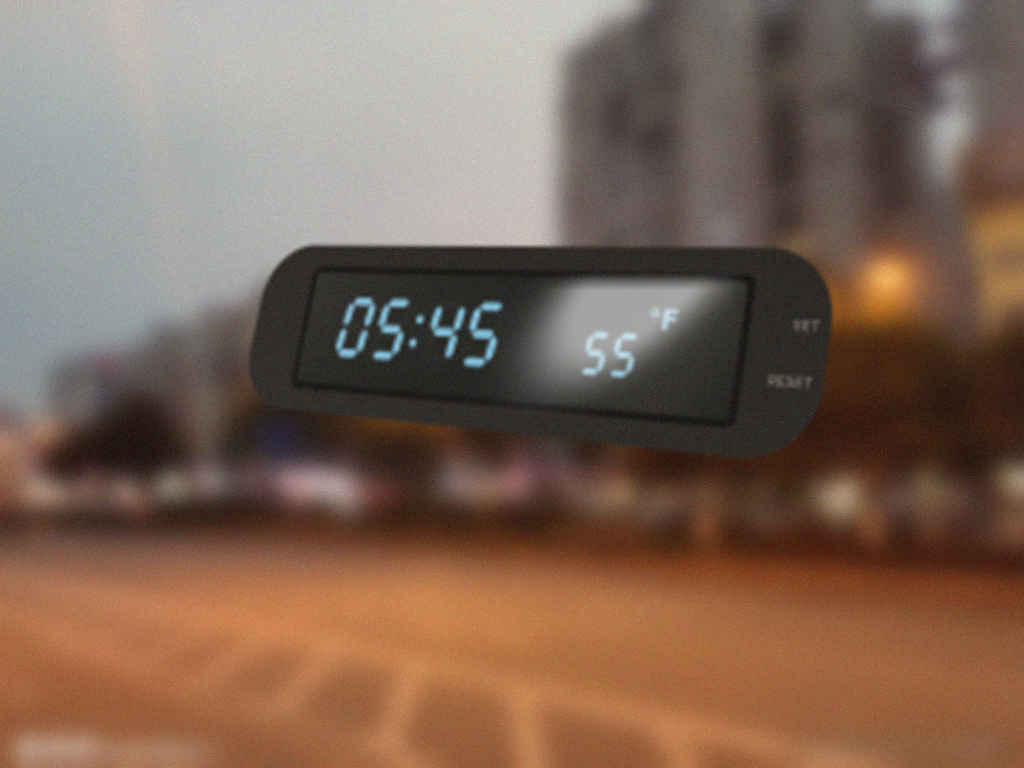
5:45
